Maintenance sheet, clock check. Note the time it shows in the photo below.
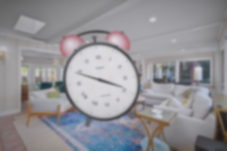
3:49
